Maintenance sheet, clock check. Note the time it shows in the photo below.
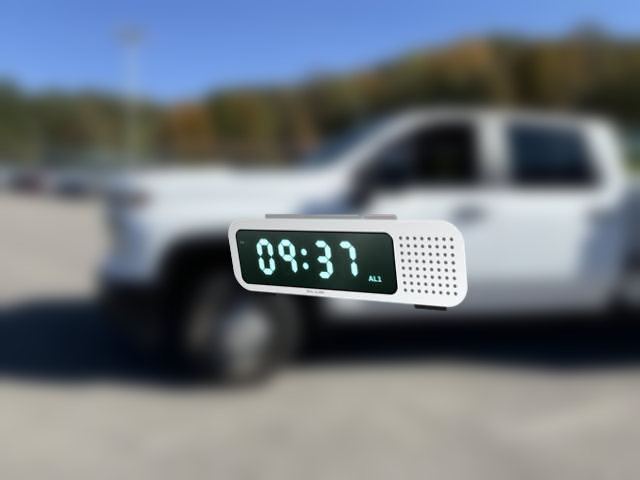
9:37
